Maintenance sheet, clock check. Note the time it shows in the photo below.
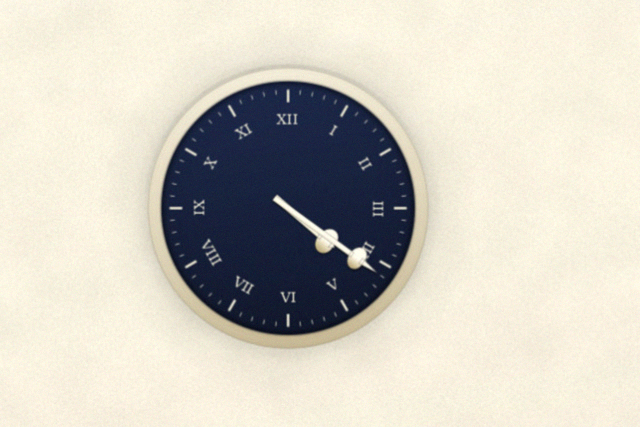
4:21
